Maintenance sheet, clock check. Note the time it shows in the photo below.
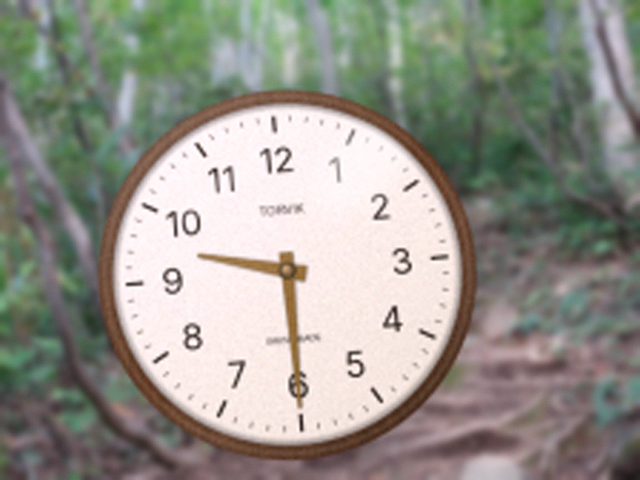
9:30
